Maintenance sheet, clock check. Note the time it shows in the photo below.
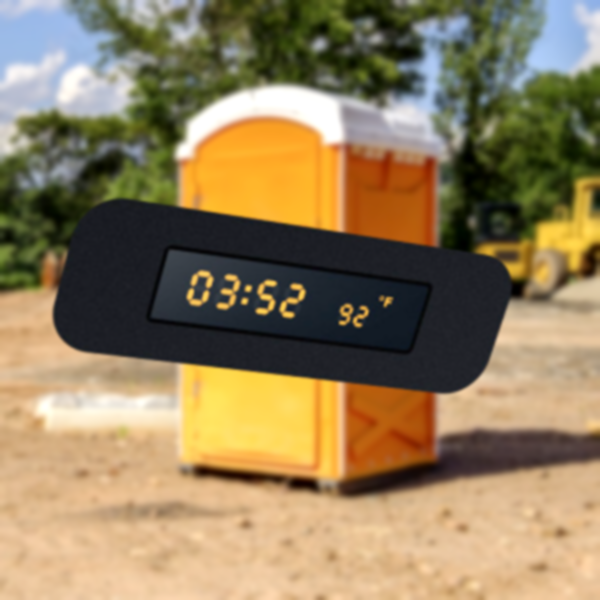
3:52
